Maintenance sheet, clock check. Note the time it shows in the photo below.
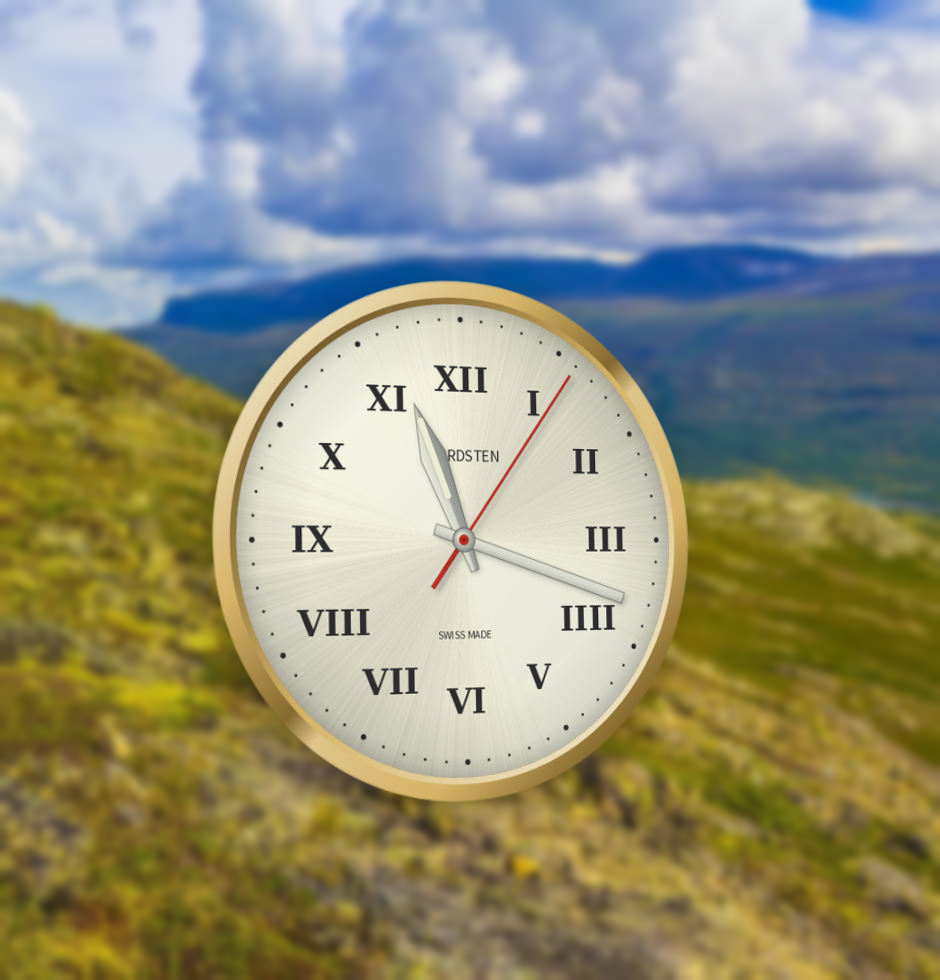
11:18:06
